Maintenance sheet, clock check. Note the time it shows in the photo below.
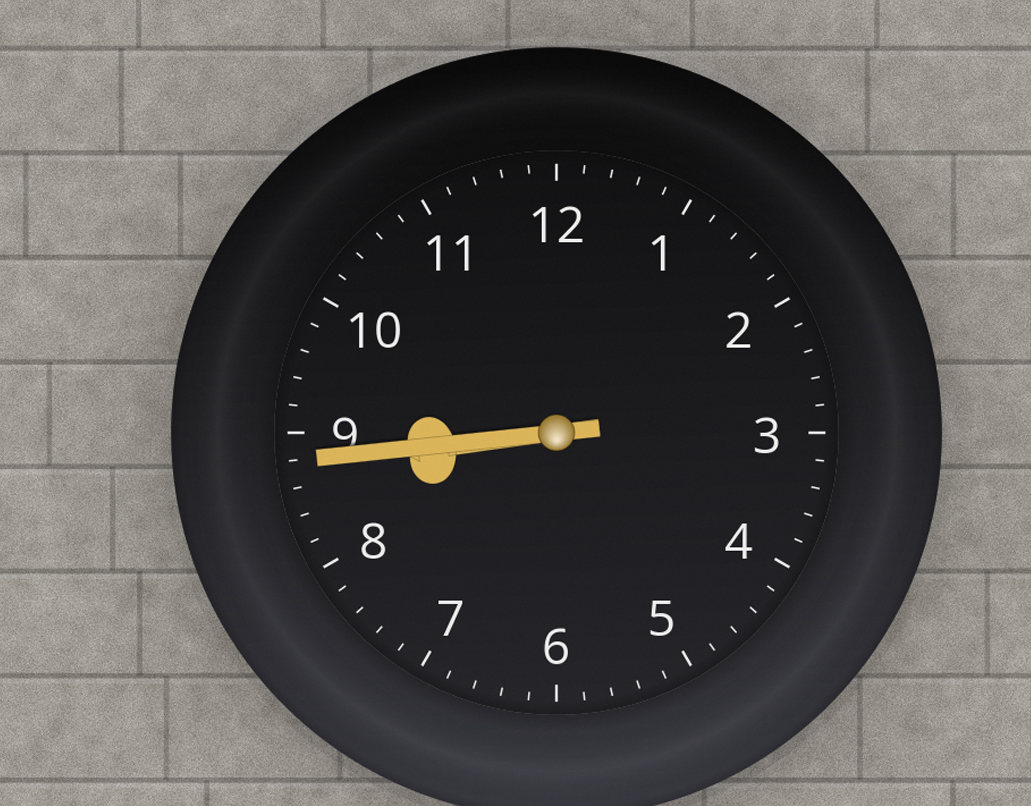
8:44
